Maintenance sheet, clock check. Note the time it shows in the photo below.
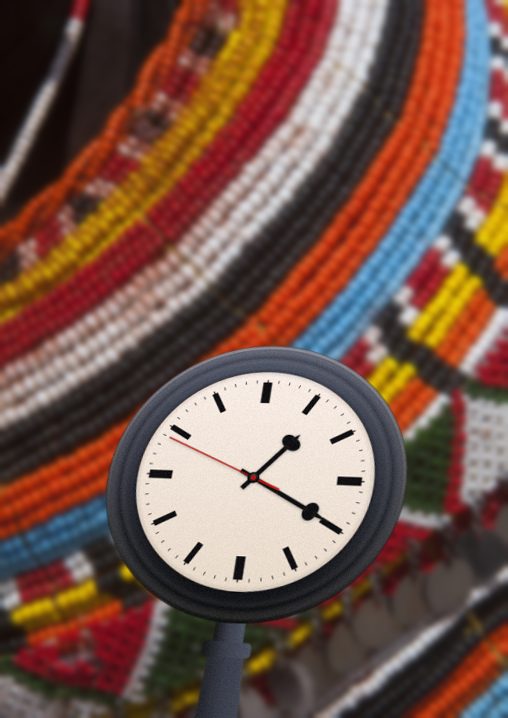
1:19:49
